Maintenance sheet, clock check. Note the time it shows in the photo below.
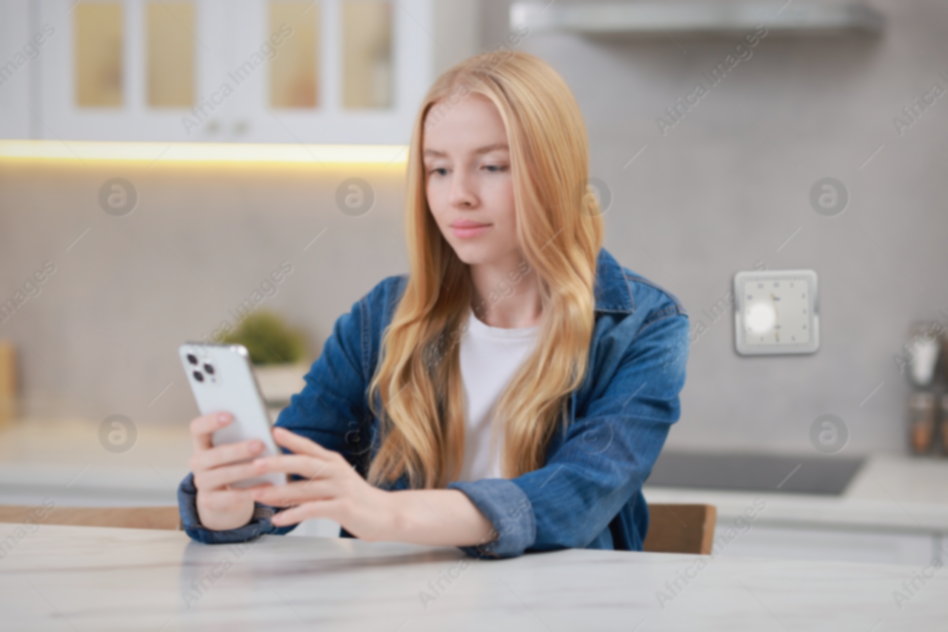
11:30
